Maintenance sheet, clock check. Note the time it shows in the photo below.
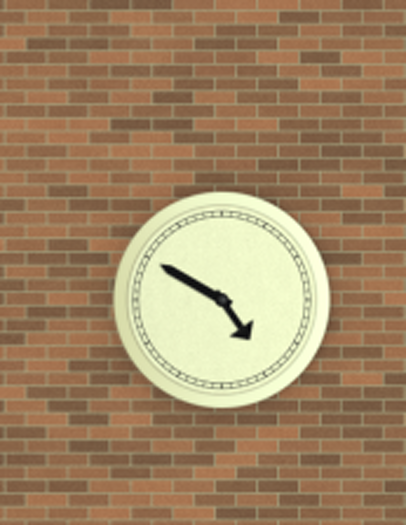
4:50
